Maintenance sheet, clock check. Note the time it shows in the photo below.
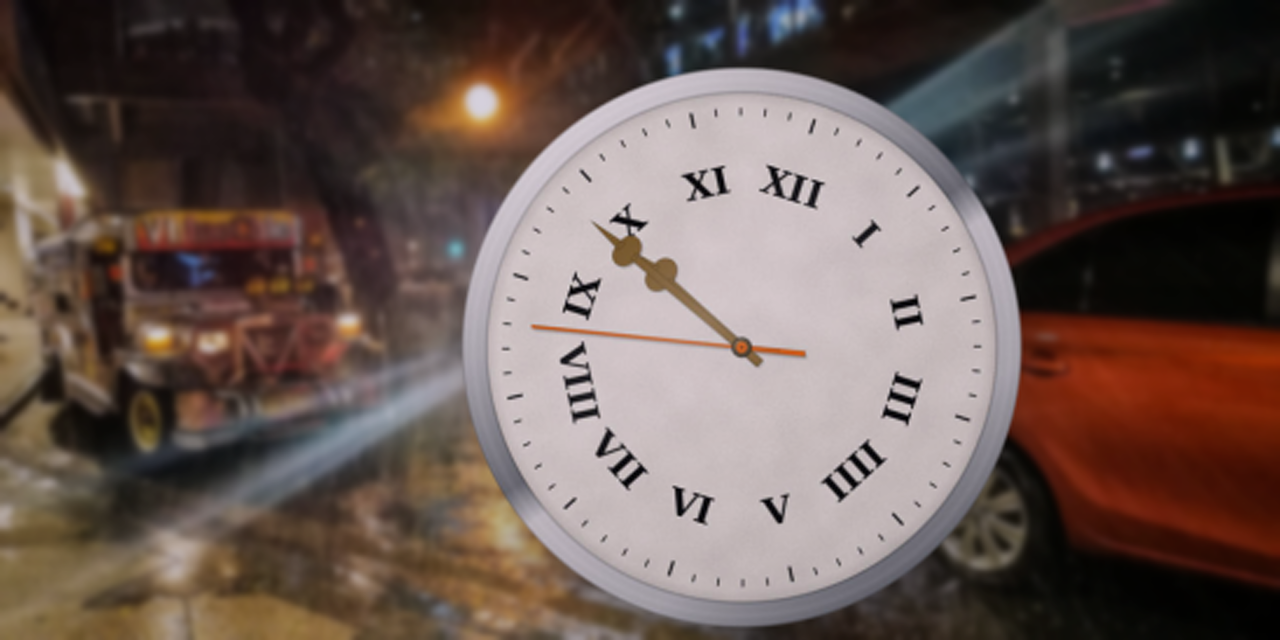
9:48:43
